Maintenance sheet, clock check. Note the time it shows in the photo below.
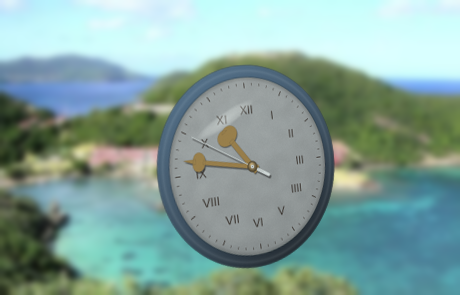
10:46:50
